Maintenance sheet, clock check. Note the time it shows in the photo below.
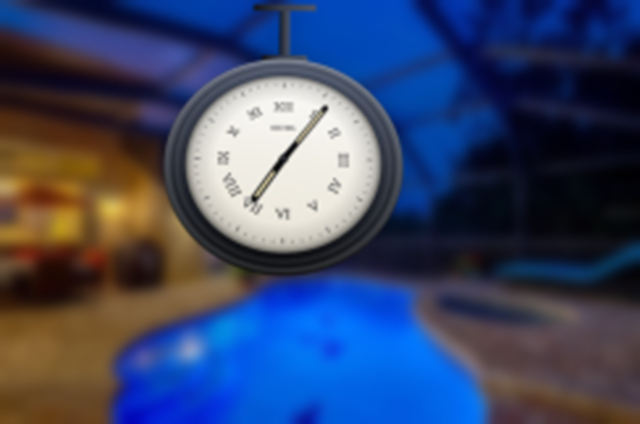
7:06
